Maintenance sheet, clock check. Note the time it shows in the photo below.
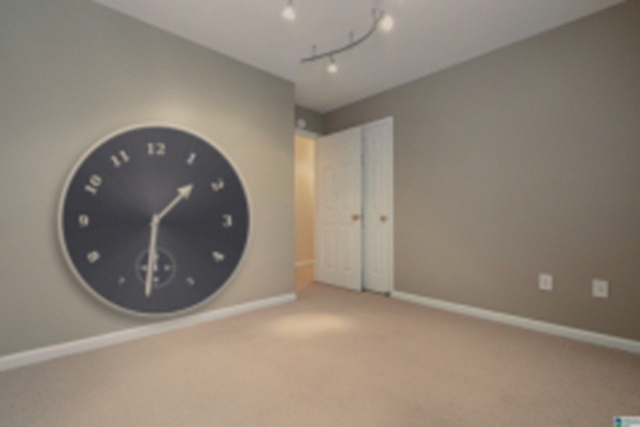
1:31
